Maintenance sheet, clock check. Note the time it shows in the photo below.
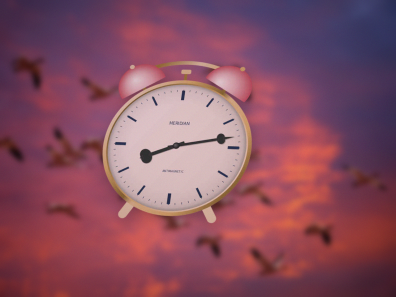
8:13
